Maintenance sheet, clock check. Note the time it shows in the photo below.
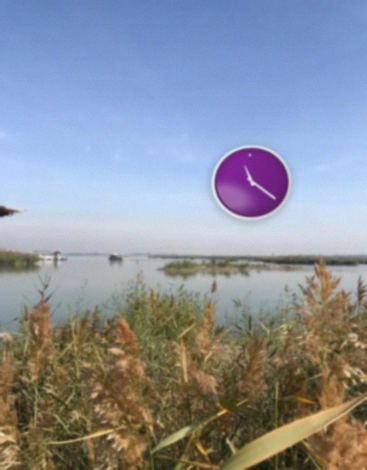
11:22
